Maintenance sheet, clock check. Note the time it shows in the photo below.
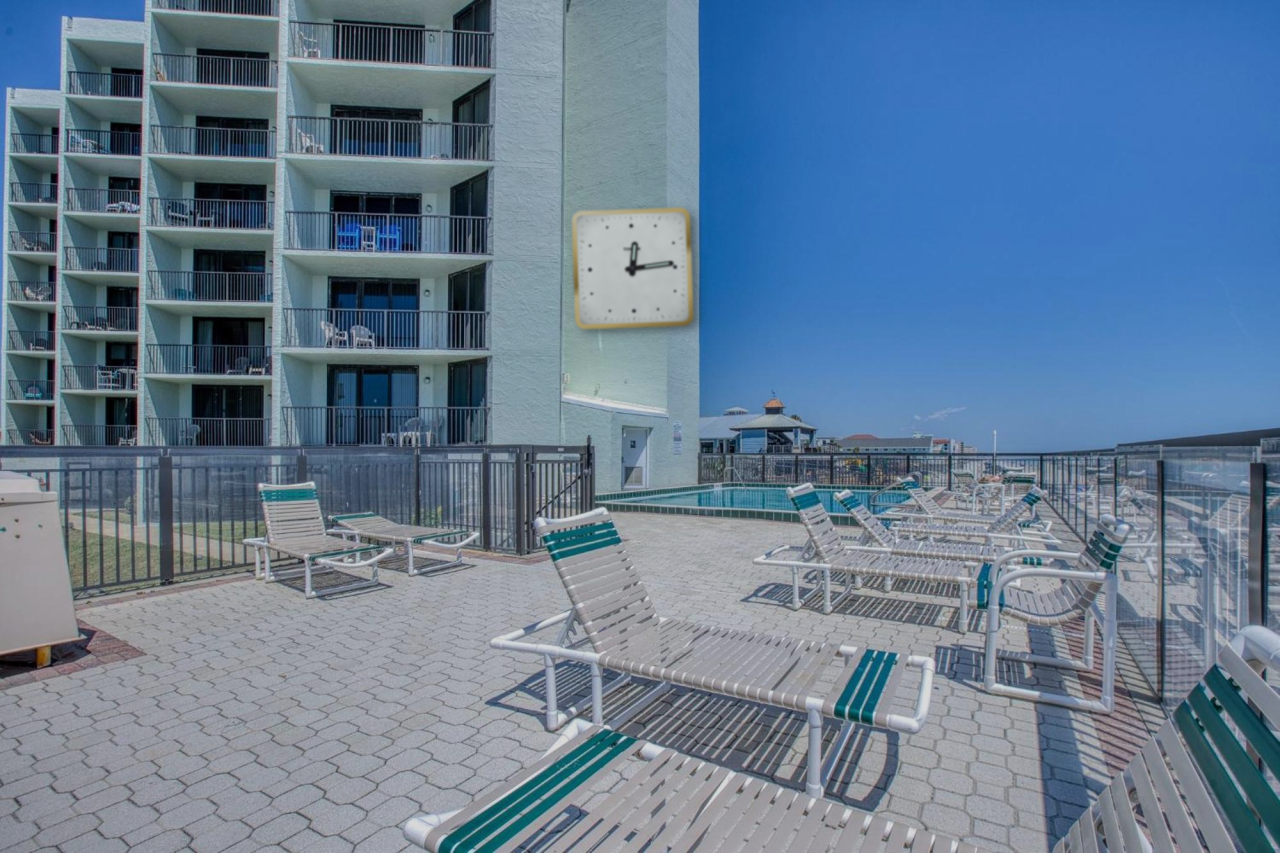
12:14
